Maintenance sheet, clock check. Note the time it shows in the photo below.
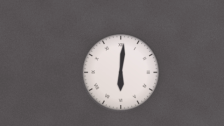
6:01
